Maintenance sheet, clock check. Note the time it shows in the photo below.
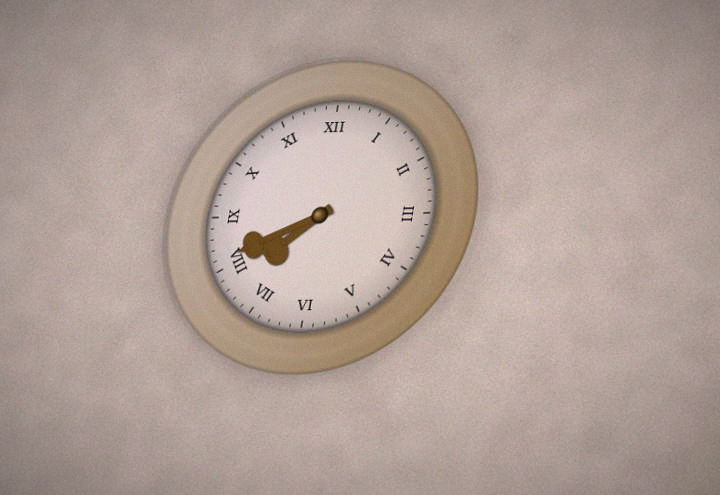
7:41
